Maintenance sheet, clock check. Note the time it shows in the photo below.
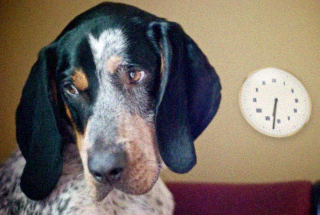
6:32
